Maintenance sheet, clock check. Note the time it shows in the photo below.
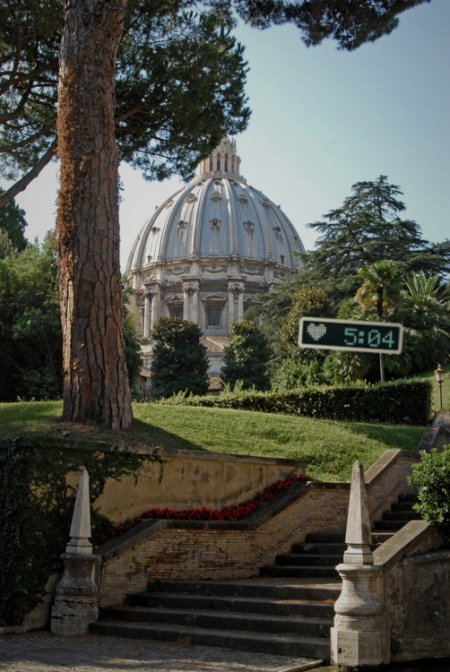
5:04
